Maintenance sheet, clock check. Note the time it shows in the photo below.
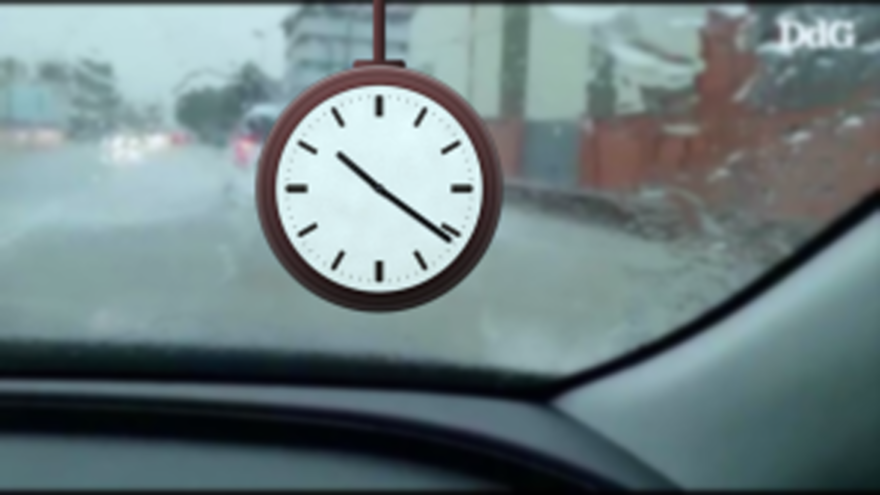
10:21
